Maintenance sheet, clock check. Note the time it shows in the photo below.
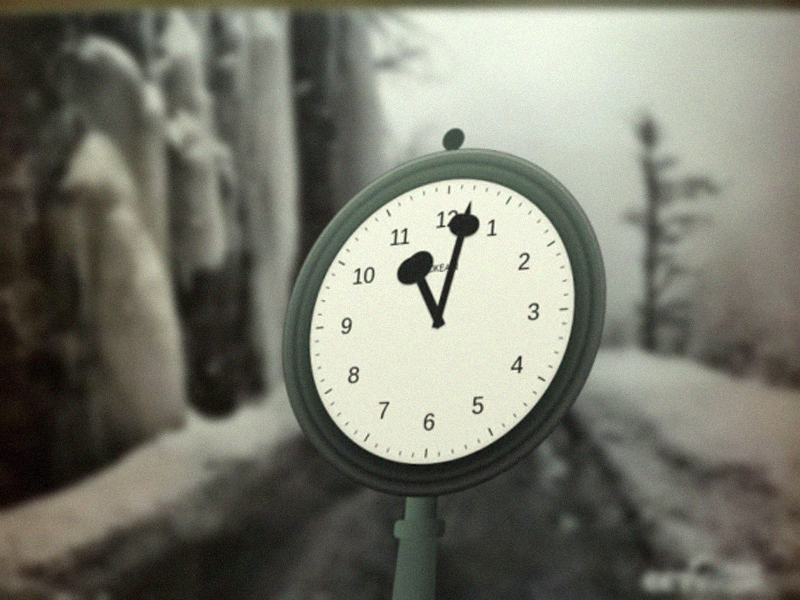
11:02
